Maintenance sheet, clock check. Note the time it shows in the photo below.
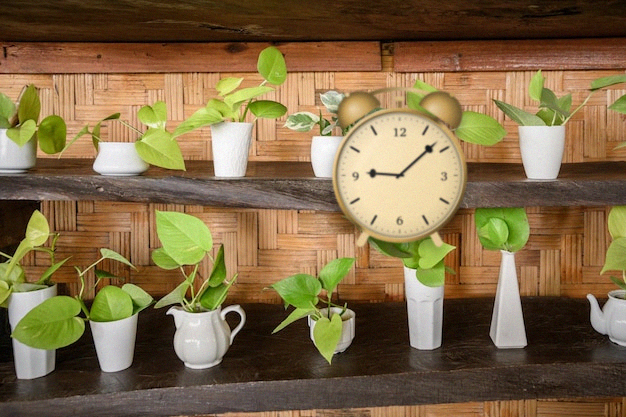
9:08
